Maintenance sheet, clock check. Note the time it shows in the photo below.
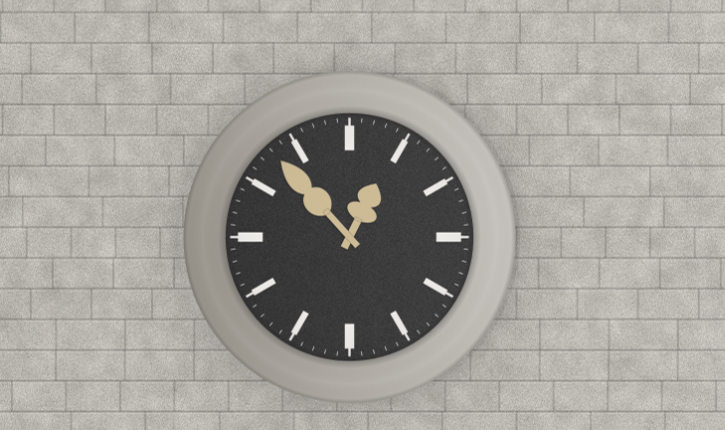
12:53
